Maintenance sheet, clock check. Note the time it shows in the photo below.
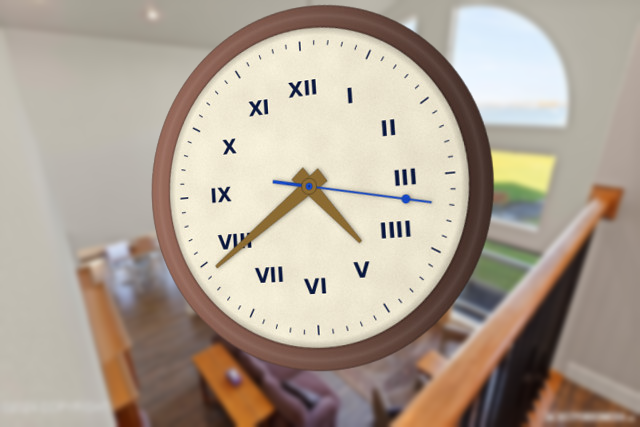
4:39:17
